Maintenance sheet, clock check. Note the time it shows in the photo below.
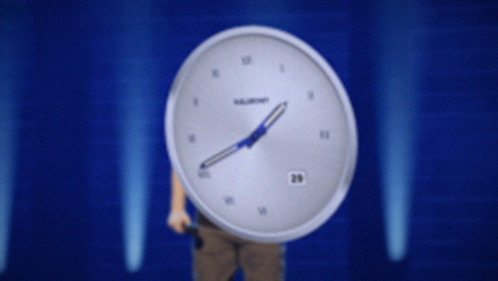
1:41
